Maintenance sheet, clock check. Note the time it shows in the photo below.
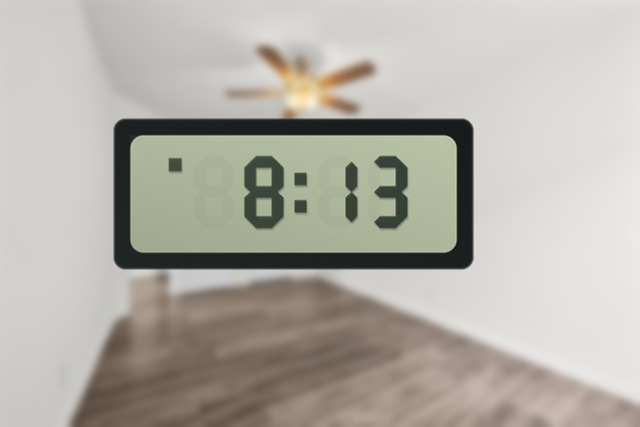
8:13
